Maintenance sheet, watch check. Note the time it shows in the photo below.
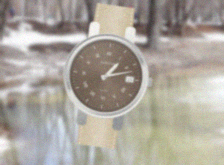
1:12
